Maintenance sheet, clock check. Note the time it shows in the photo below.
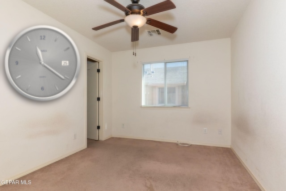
11:21
